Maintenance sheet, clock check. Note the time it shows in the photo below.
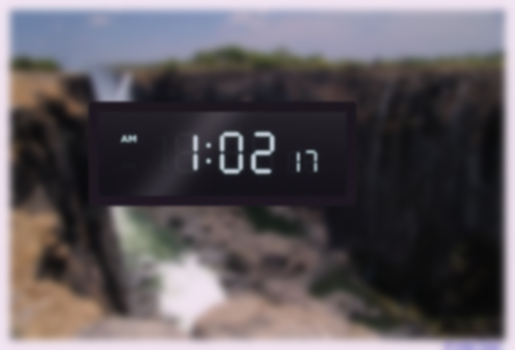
1:02:17
